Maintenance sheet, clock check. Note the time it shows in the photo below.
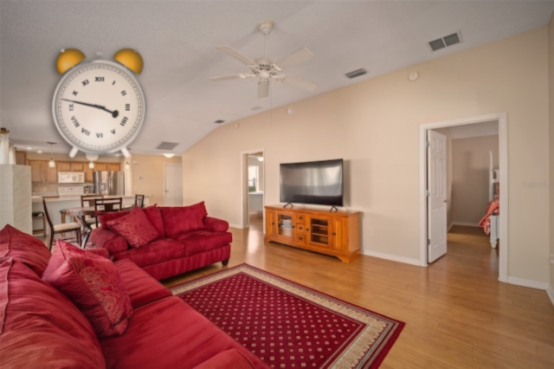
3:47
